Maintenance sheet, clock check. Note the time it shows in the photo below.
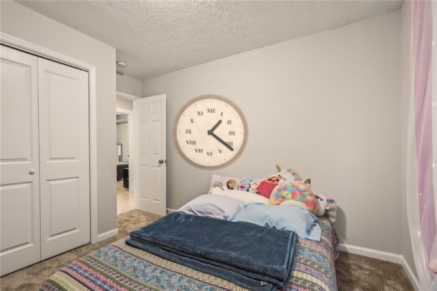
1:21
